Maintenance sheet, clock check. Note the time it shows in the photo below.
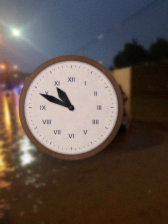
10:49
